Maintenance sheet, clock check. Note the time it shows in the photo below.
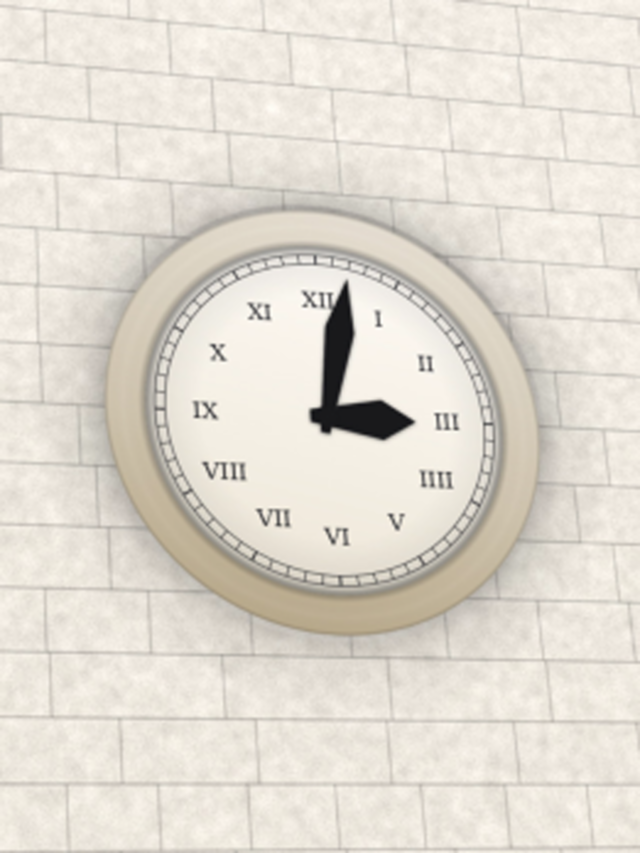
3:02
